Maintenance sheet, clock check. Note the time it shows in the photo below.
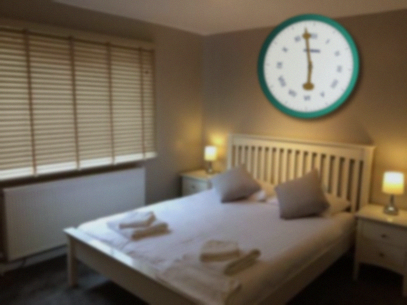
5:58
